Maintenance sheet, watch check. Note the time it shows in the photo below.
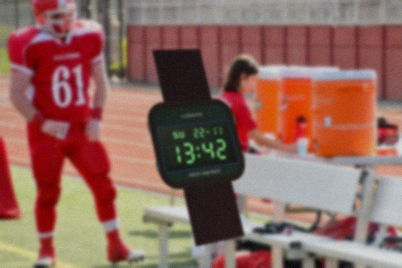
13:42
